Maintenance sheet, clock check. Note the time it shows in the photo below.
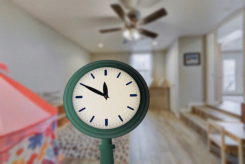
11:50
